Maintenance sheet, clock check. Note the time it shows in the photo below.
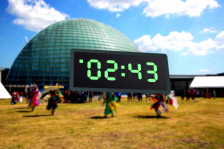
2:43
